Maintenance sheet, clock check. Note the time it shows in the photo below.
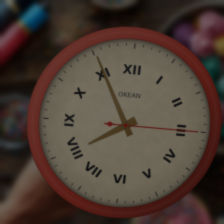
7:55:15
